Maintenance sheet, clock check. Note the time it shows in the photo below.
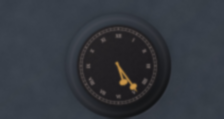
5:24
